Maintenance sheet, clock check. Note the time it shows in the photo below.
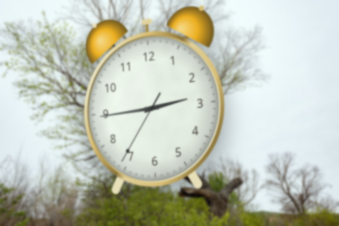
2:44:36
